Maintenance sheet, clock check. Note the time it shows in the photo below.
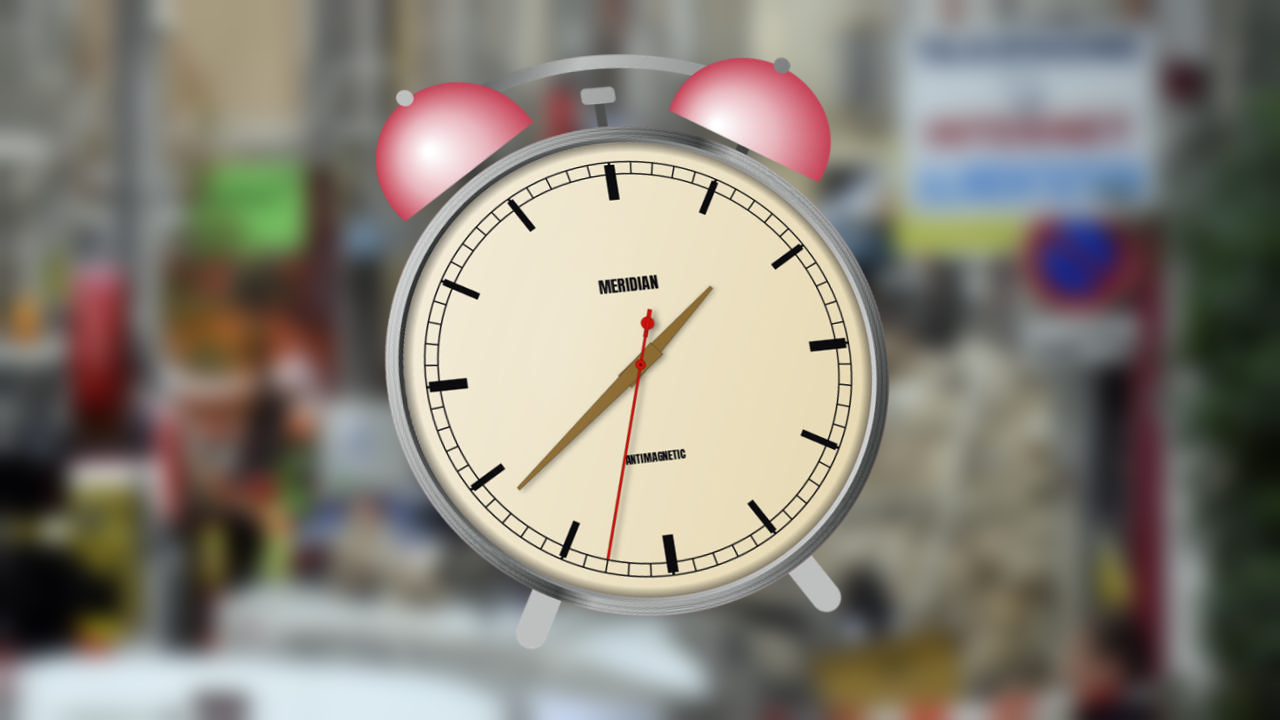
1:38:33
